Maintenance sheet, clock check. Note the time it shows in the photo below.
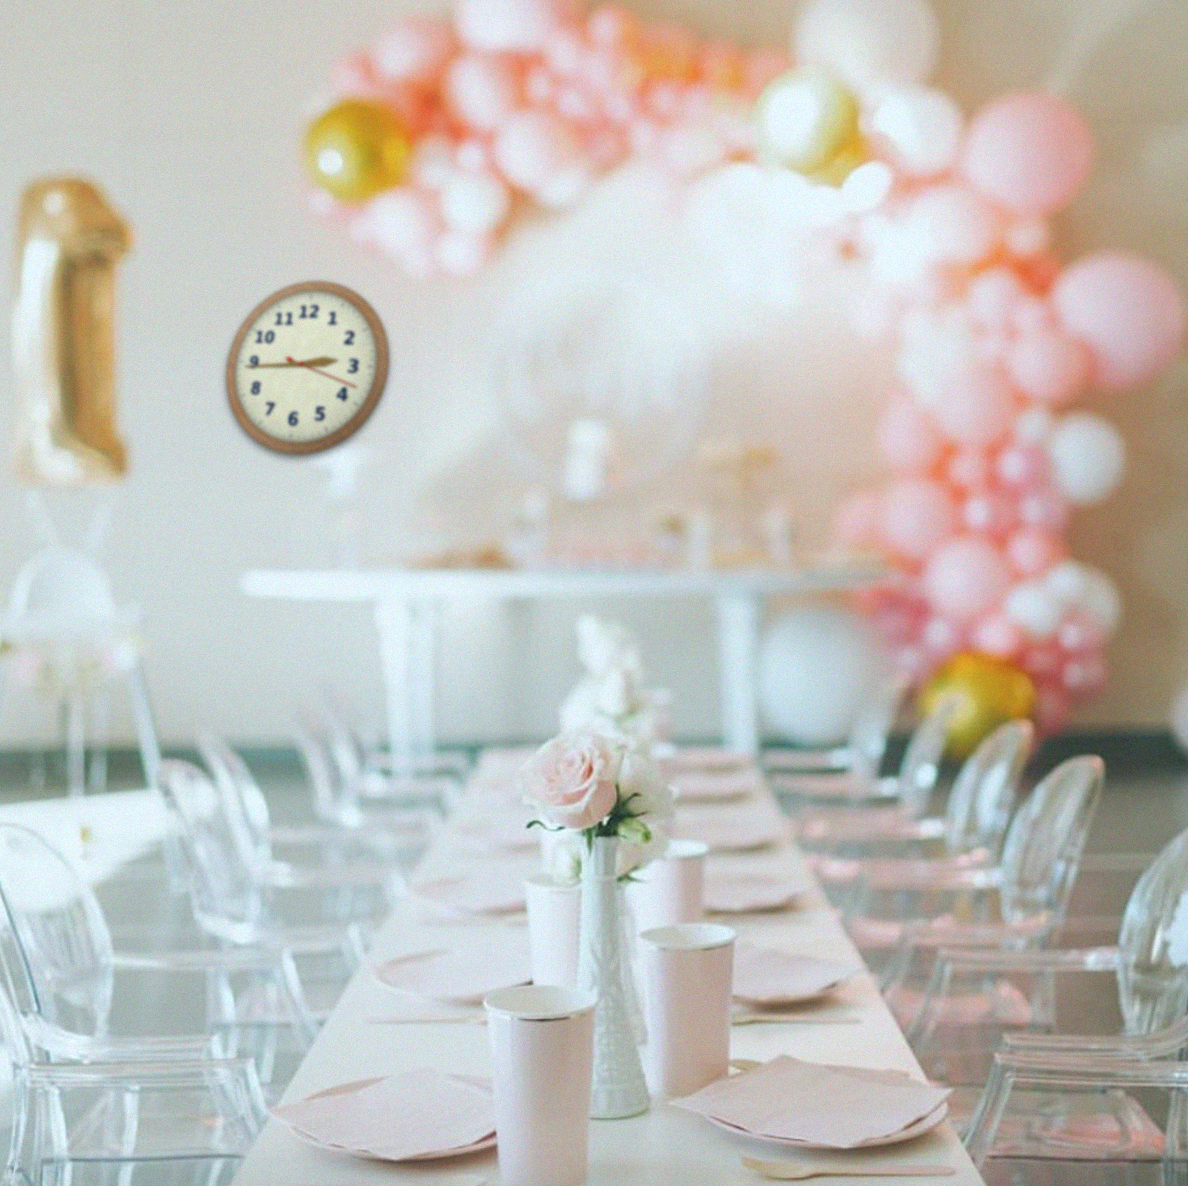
2:44:18
